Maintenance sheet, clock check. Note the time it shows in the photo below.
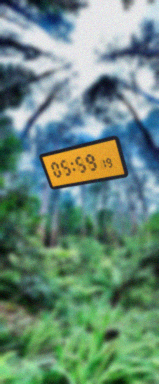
5:59:19
